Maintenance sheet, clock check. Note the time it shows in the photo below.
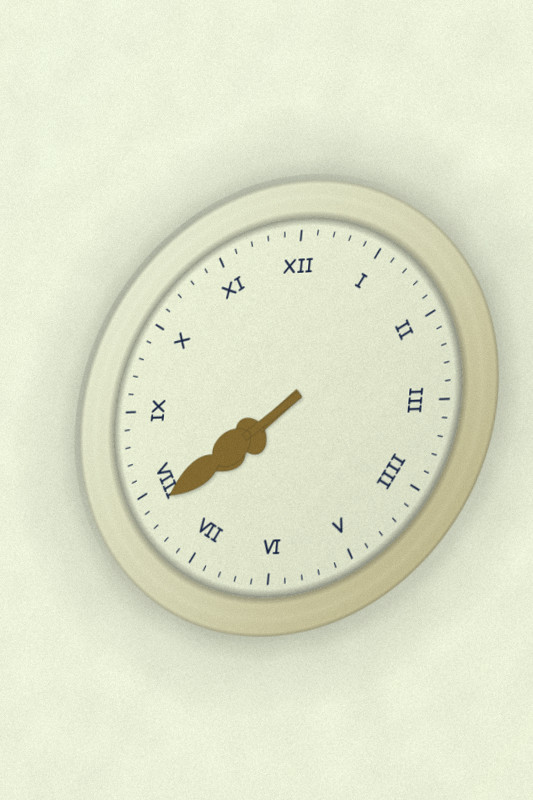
7:39
